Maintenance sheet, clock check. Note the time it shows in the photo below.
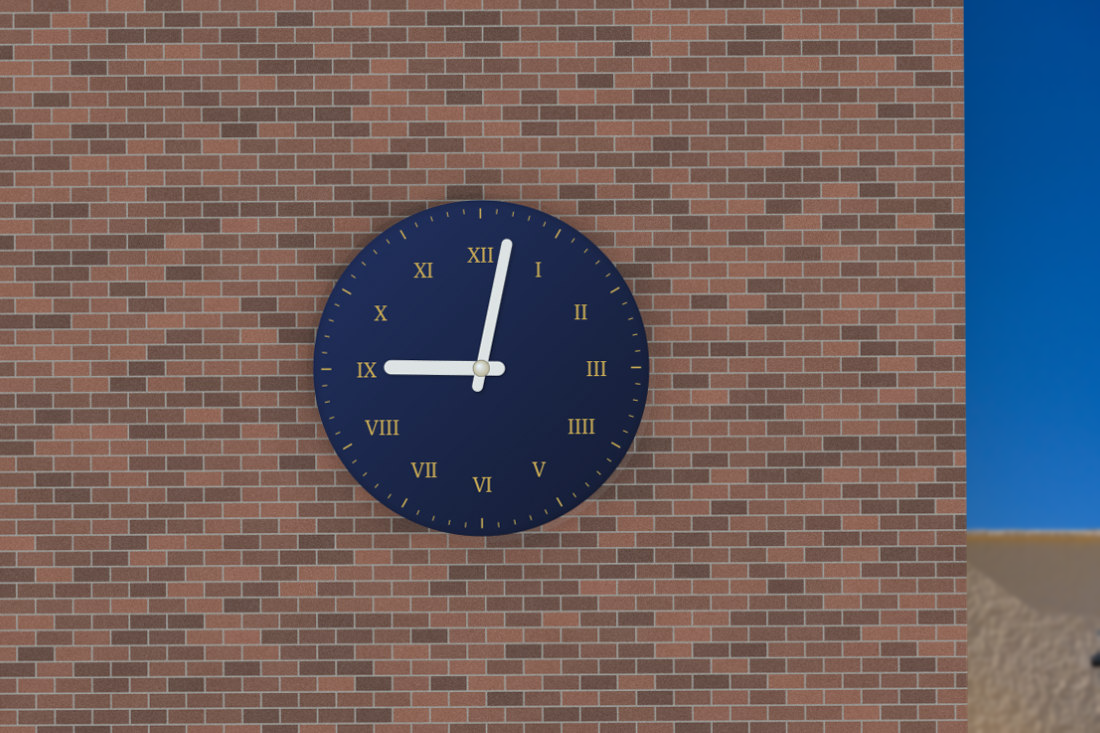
9:02
